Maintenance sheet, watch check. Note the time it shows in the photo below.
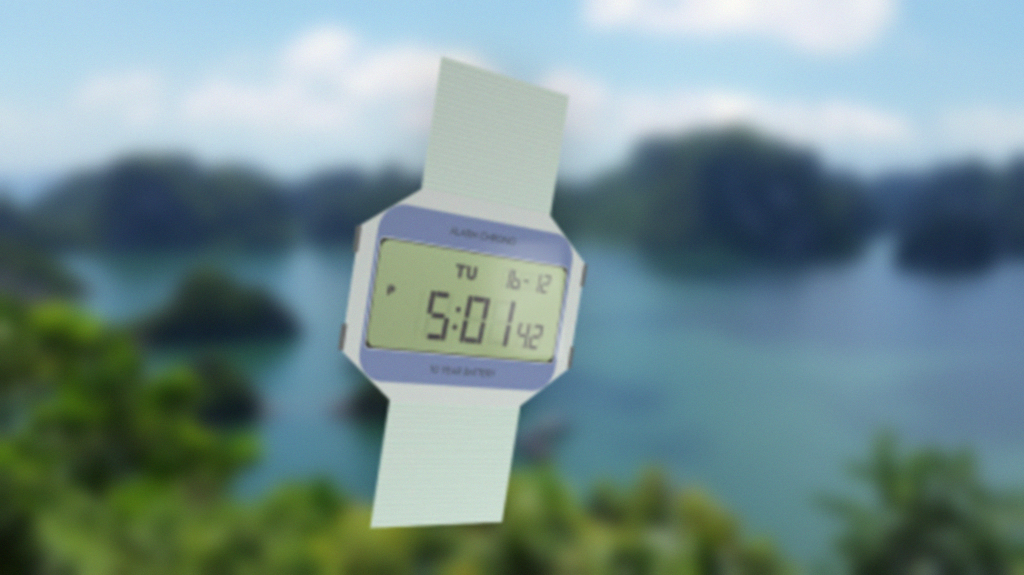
5:01:42
